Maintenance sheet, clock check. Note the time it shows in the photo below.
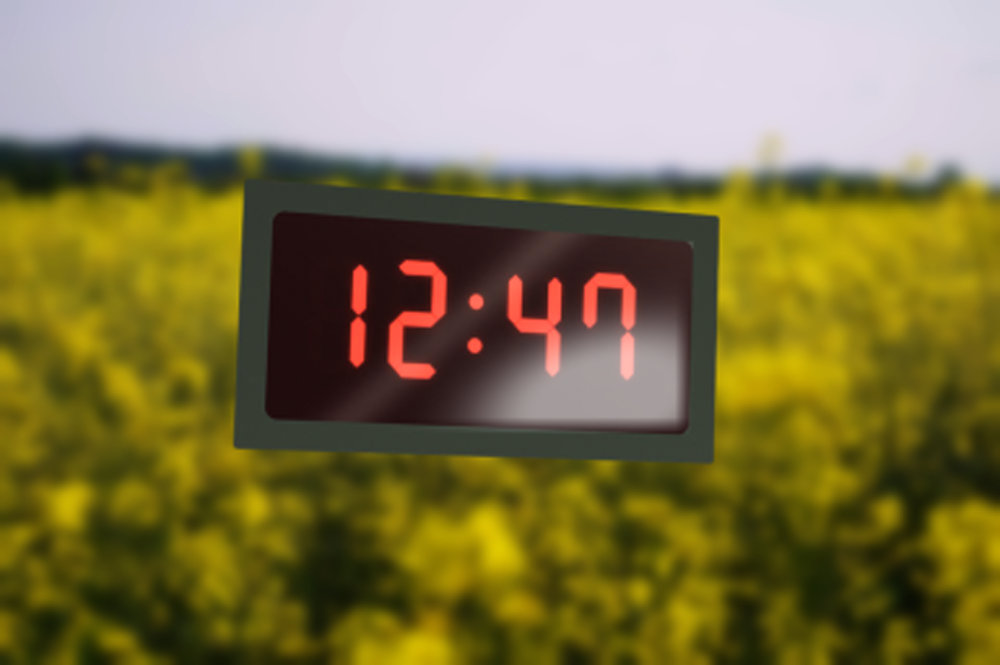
12:47
